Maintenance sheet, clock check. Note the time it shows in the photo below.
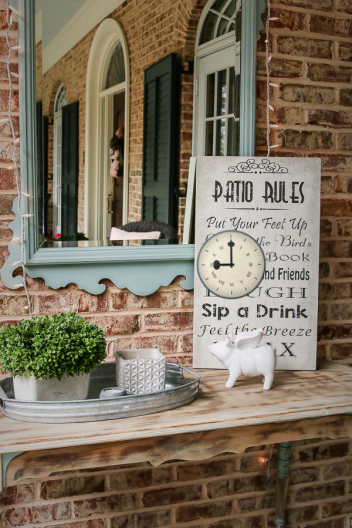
9:00
